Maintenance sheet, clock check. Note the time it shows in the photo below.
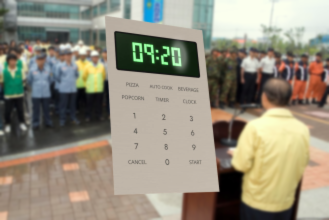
9:20
